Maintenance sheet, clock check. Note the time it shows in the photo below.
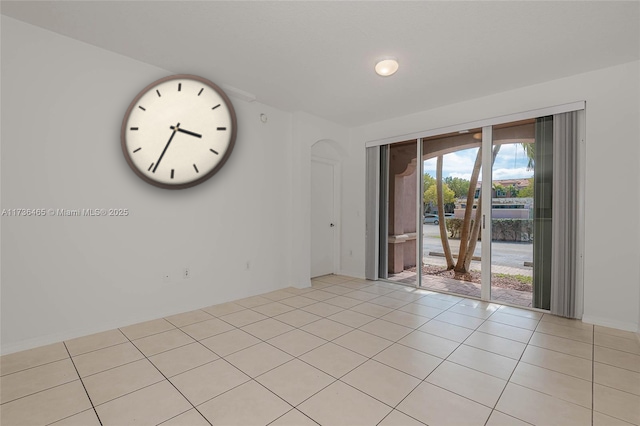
3:34
